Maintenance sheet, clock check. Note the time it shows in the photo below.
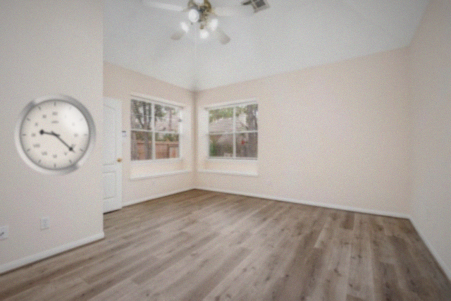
9:22
